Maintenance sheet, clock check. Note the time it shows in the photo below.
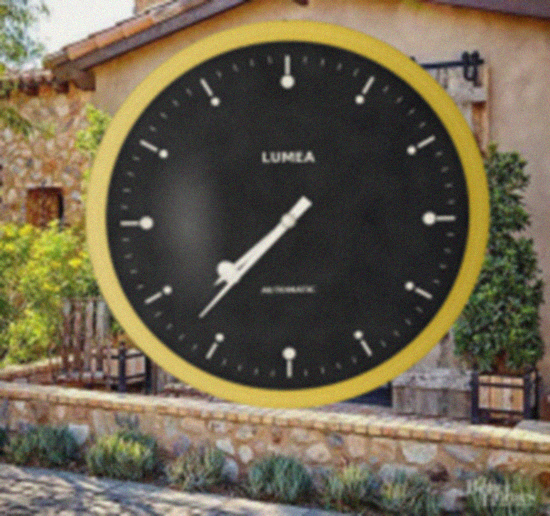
7:37
